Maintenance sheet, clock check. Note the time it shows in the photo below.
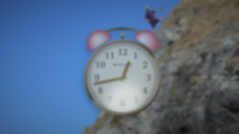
12:43
